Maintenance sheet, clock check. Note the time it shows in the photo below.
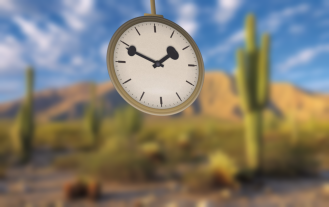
1:49
